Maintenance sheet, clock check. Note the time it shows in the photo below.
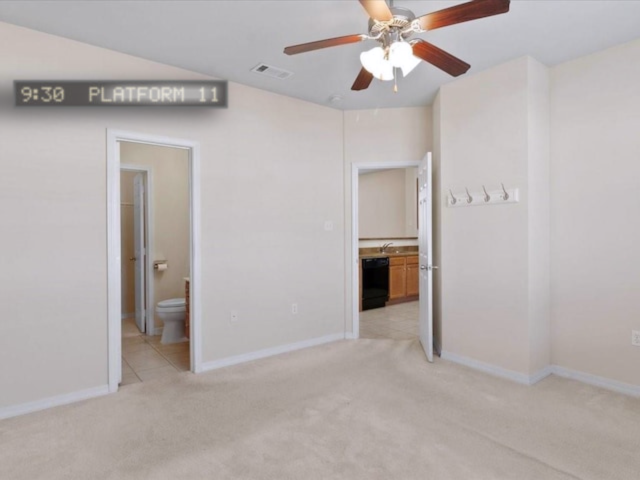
9:30
